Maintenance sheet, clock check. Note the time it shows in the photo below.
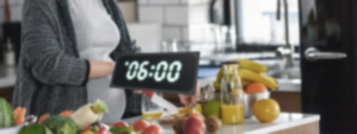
6:00
